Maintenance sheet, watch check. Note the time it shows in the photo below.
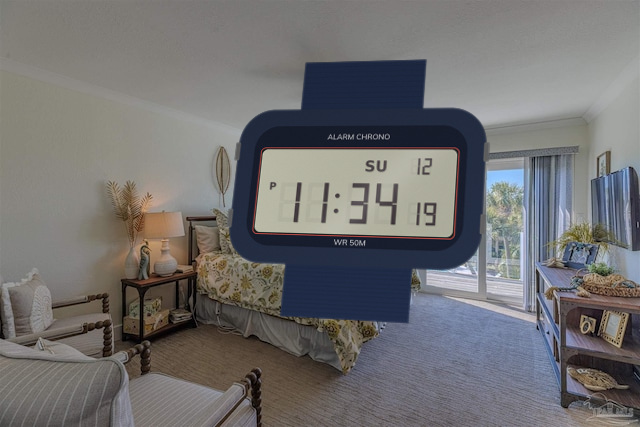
11:34:19
